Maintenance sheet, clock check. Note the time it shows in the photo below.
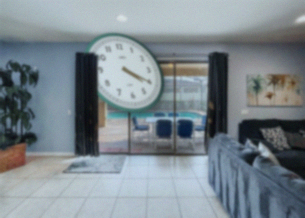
4:20
